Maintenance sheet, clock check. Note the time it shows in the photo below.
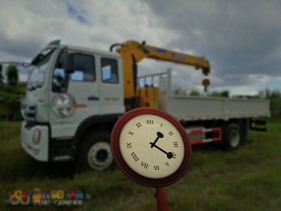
1:21
